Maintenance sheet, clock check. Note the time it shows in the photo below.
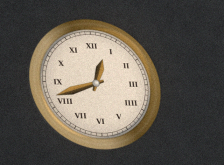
12:42
